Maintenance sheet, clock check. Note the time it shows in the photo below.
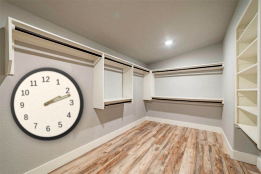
2:12
